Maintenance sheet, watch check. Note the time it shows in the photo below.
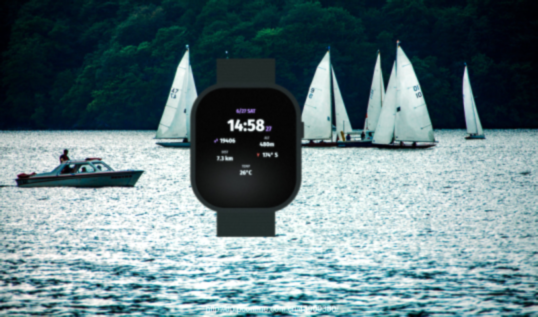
14:58
